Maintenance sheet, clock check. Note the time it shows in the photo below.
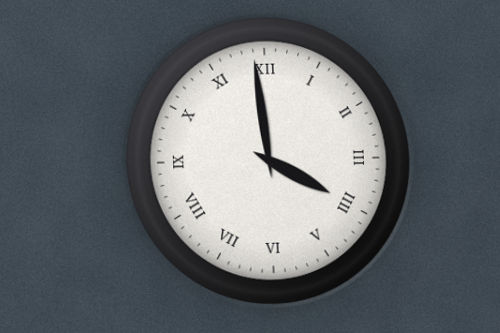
3:59
